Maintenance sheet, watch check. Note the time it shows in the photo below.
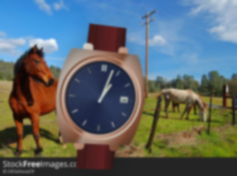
1:03
